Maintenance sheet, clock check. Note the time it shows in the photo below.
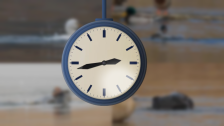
2:43
